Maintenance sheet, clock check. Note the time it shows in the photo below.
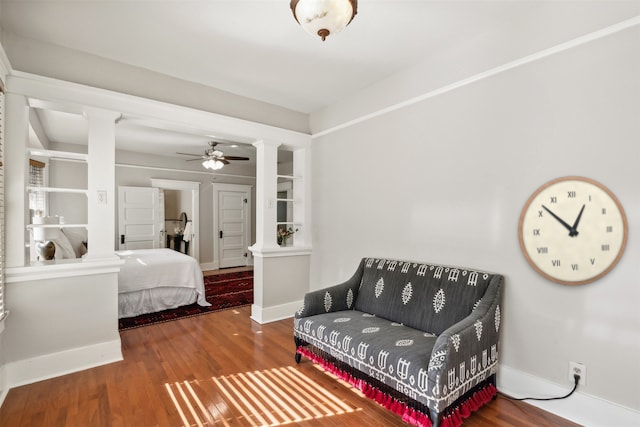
12:52
